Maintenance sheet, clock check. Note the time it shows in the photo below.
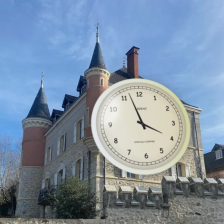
3:57
